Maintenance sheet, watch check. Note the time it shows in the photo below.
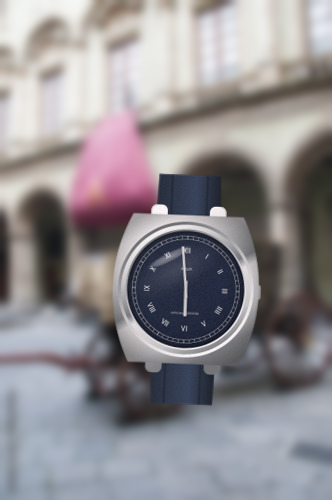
5:59
